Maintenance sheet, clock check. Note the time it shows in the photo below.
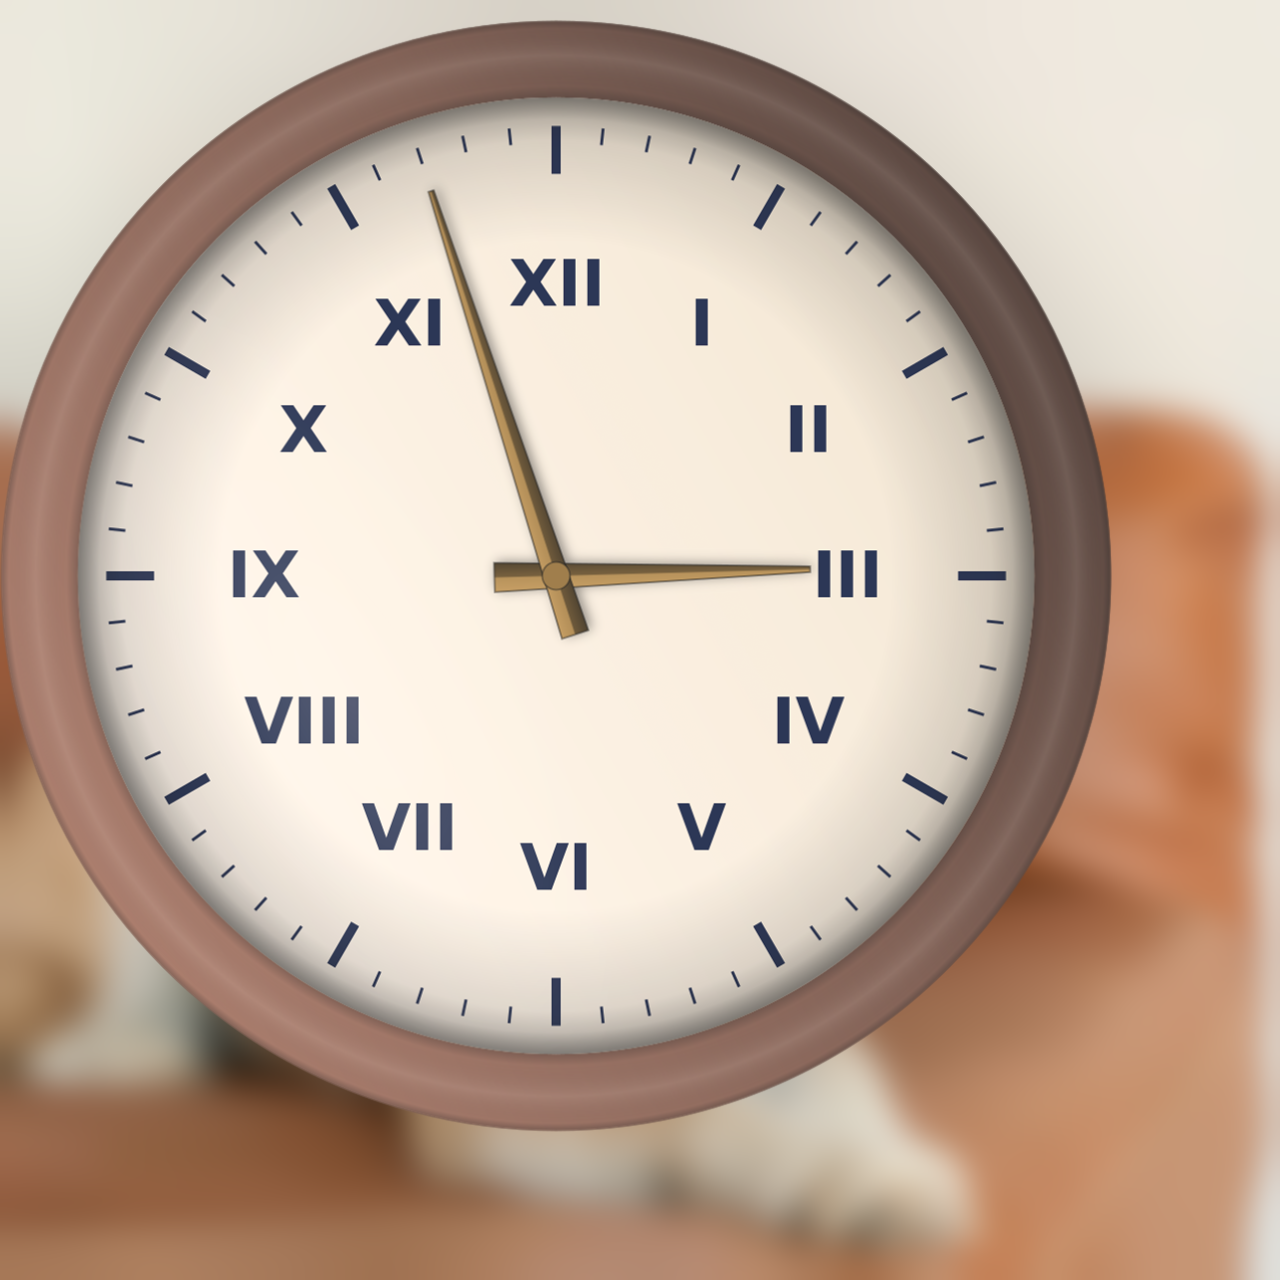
2:57
